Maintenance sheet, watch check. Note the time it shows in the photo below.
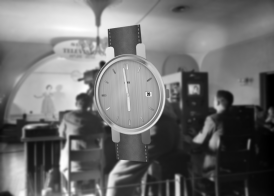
5:59
